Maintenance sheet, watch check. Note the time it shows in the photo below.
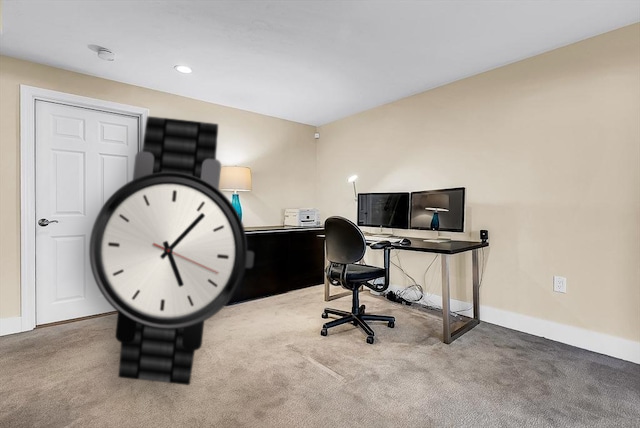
5:06:18
